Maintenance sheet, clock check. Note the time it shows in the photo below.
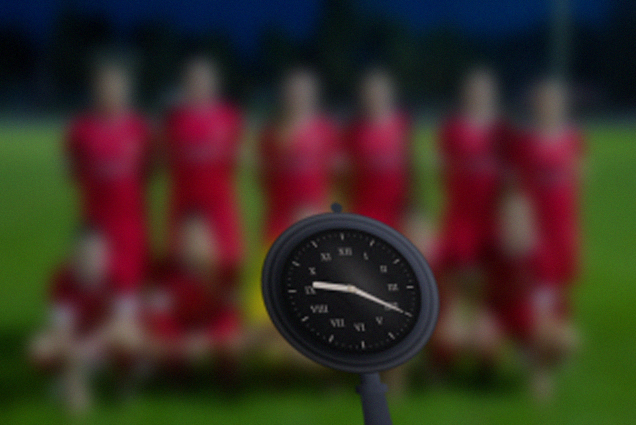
9:20
